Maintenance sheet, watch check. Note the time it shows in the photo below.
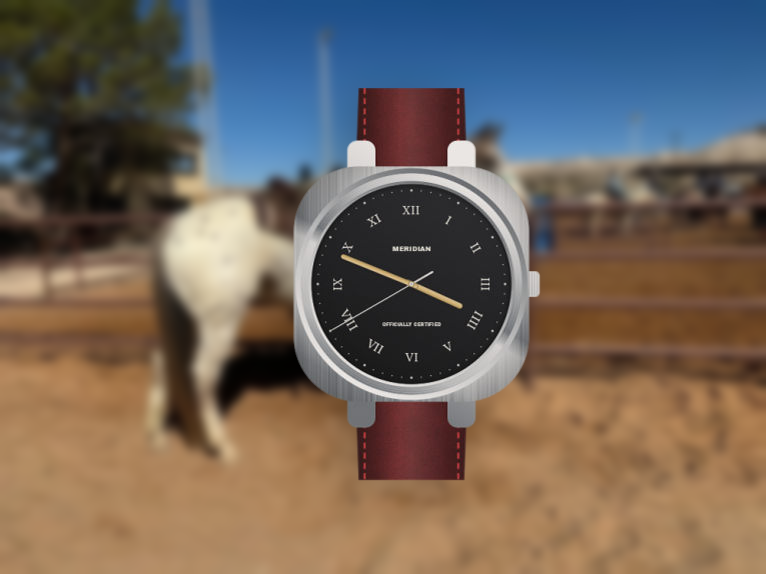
3:48:40
